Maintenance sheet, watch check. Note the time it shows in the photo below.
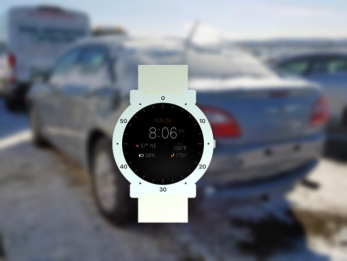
8:06
